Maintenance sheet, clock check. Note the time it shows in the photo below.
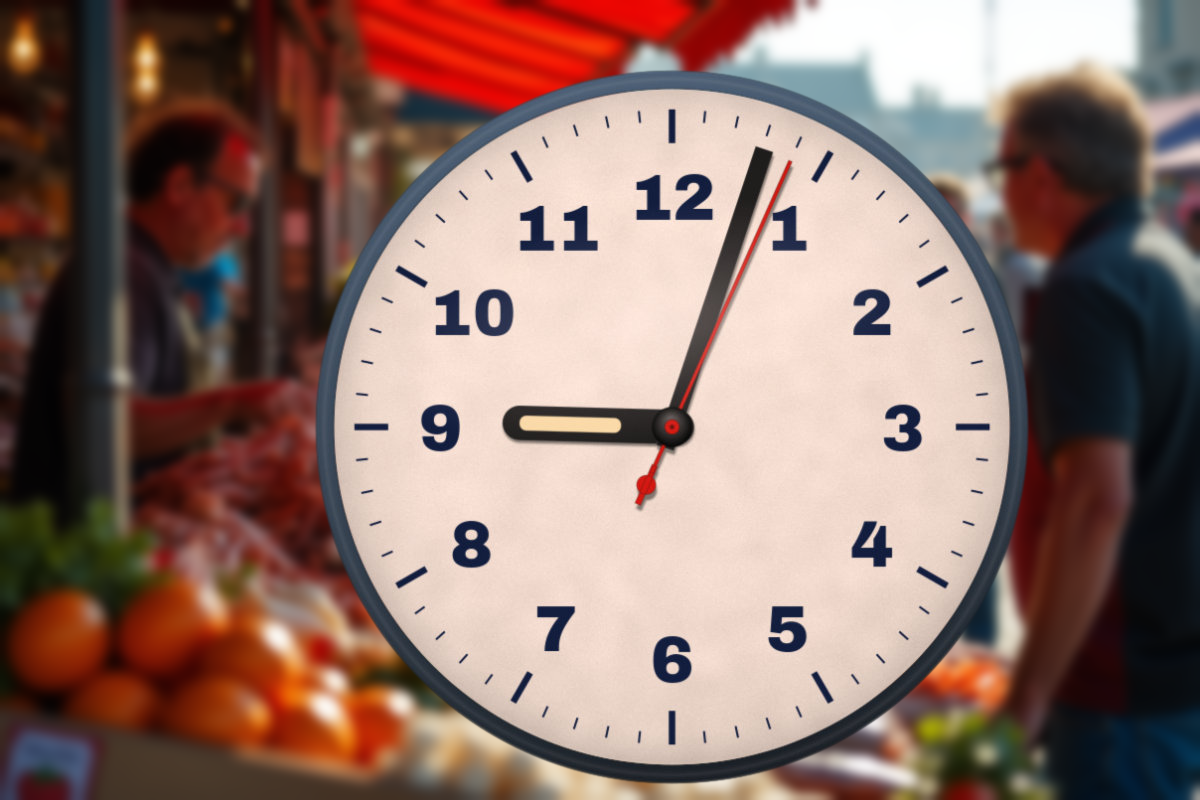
9:03:04
